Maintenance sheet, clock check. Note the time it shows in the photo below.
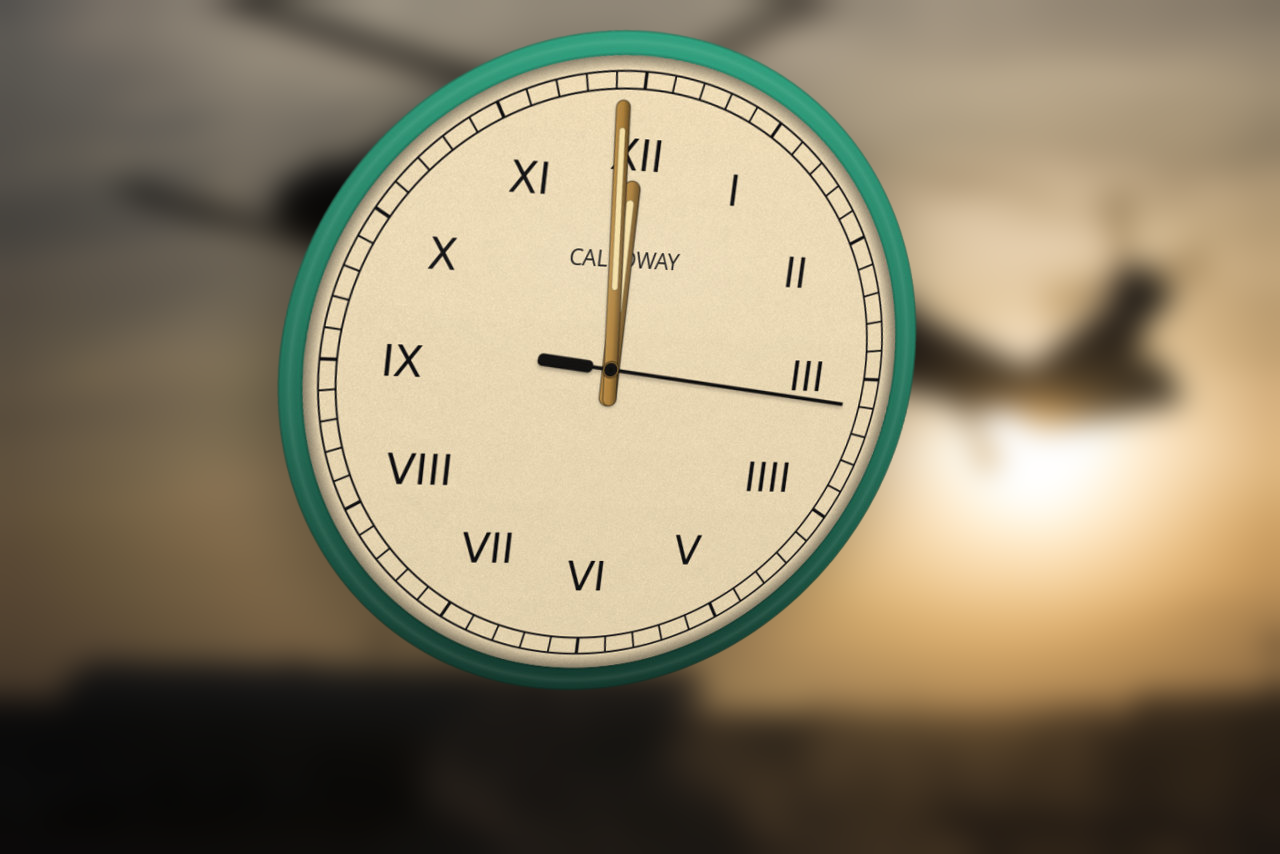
11:59:16
